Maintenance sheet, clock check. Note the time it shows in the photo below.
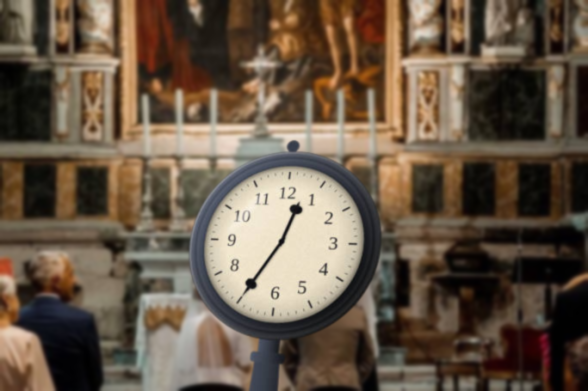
12:35
